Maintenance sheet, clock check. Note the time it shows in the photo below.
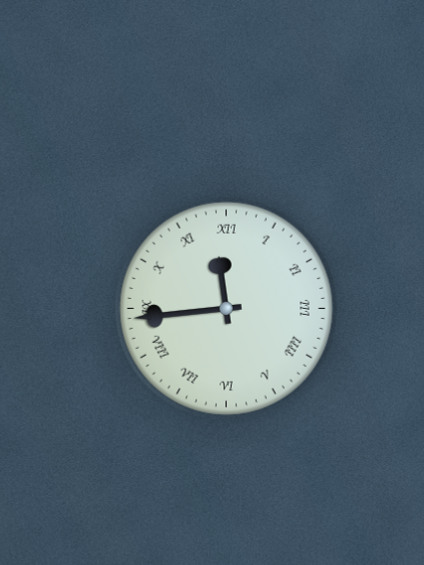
11:44
